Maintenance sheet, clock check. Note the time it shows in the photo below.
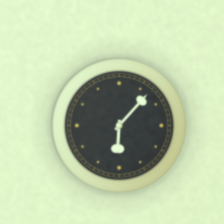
6:07
